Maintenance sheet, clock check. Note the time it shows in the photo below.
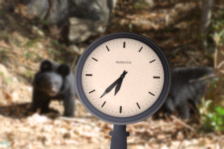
6:37
